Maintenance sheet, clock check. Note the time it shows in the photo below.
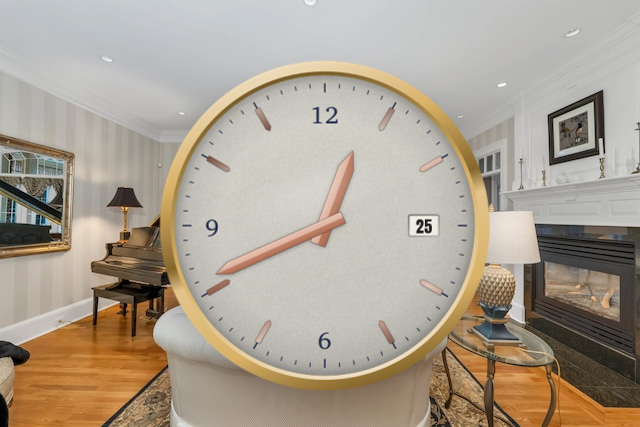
12:41
